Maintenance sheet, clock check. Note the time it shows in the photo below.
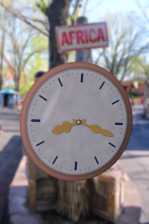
8:18
